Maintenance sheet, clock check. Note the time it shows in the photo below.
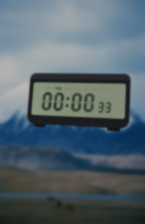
0:00:33
